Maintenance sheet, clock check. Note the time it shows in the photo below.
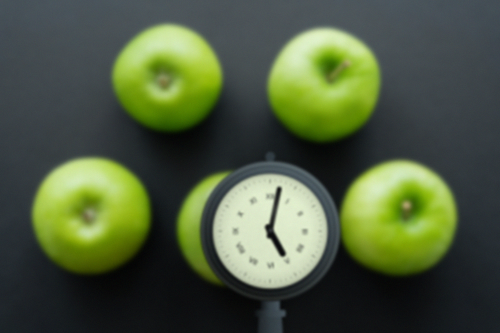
5:02
